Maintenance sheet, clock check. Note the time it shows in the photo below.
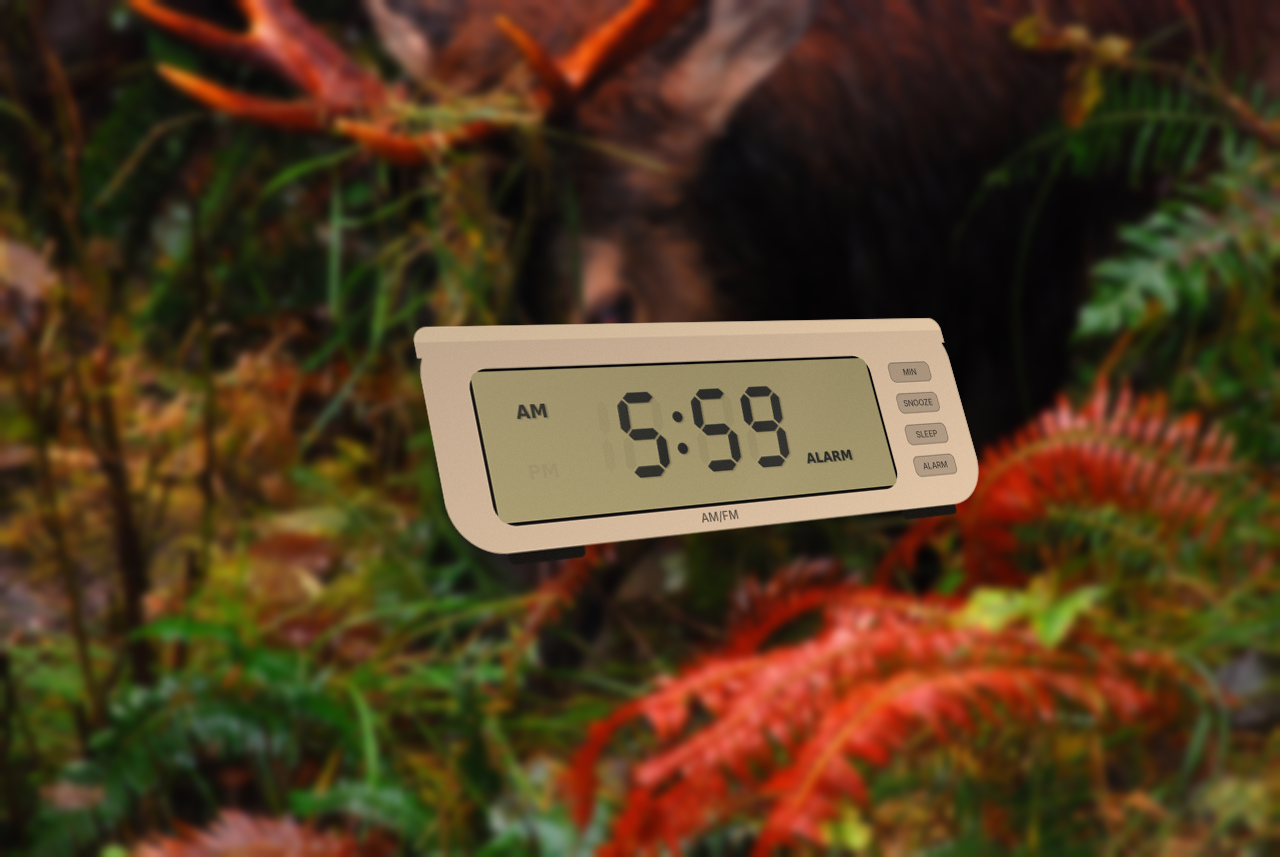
5:59
